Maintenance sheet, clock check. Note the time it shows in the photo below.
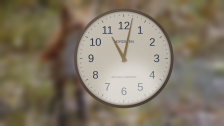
11:02
